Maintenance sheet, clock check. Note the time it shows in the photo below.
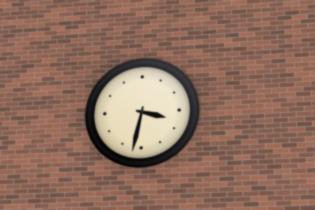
3:32
